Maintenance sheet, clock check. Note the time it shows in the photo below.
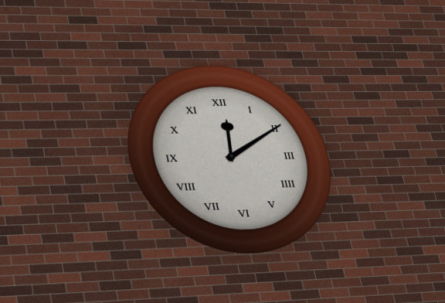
12:10
